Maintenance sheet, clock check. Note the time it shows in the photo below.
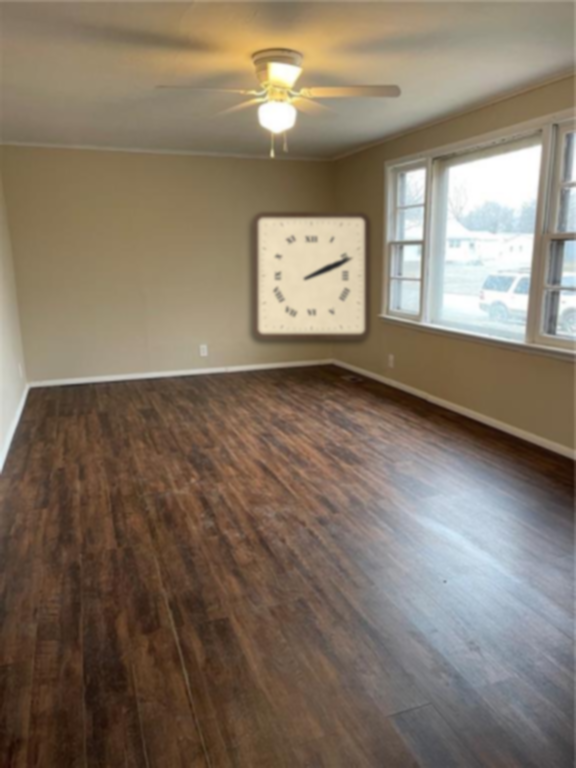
2:11
